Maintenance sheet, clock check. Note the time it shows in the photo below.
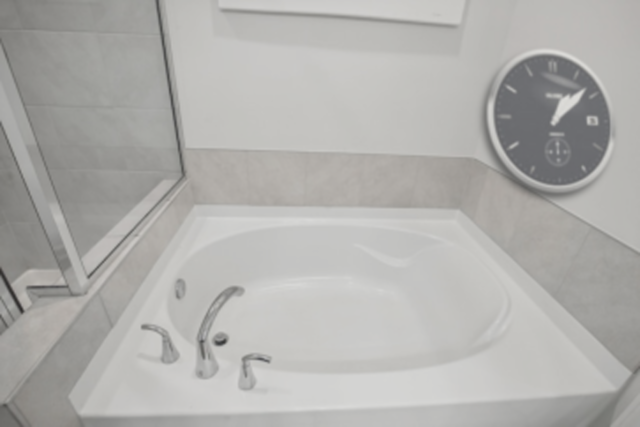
1:08
